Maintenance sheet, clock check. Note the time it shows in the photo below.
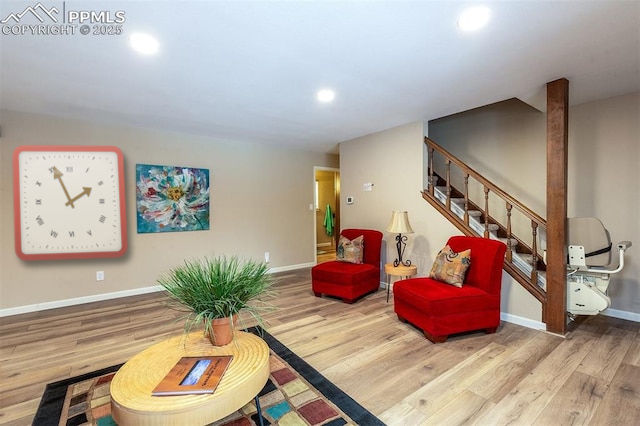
1:56
